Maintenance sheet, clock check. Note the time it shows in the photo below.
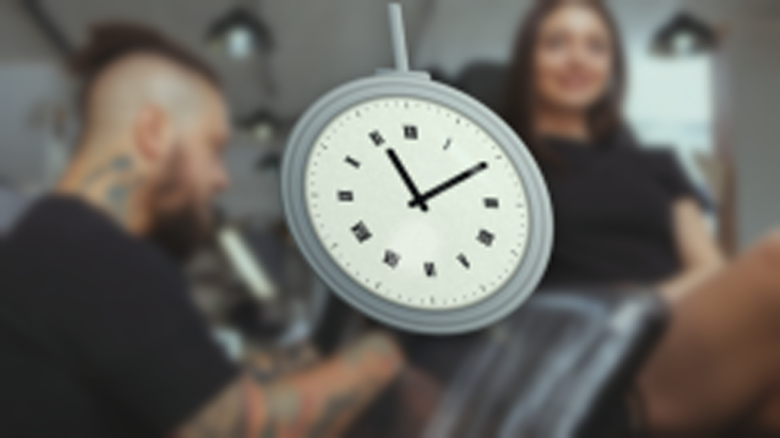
11:10
